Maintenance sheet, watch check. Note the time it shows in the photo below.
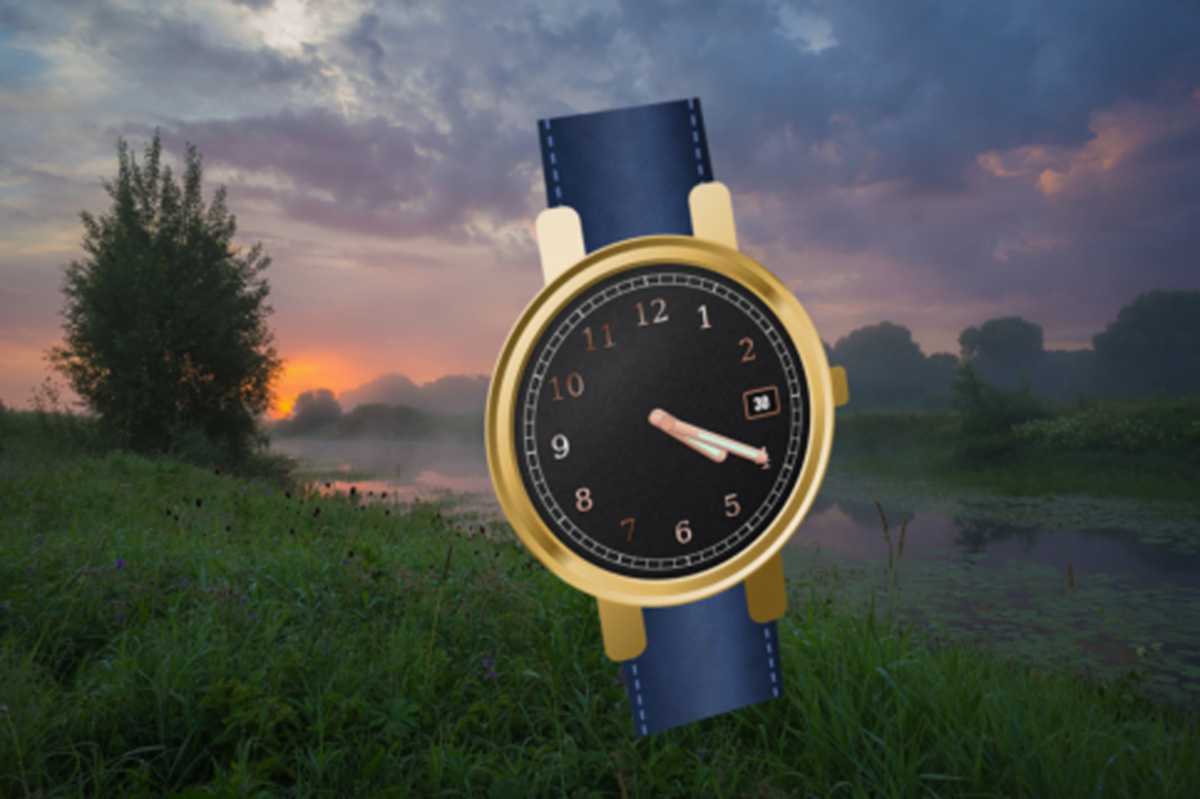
4:20
